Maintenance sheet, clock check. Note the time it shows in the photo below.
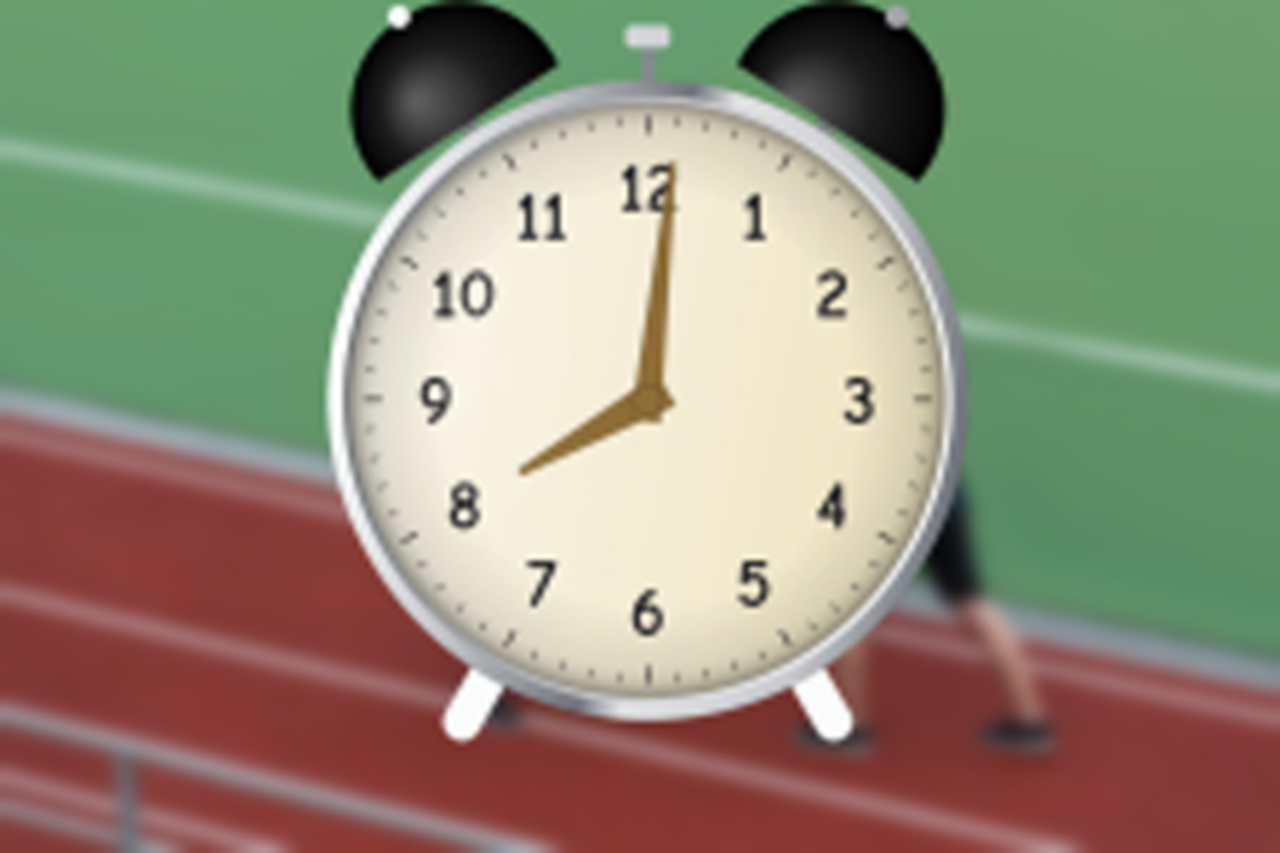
8:01
